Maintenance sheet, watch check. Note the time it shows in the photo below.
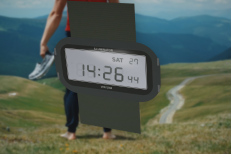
14:26:44
